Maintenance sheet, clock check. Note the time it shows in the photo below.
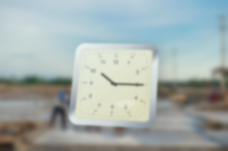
10:15
